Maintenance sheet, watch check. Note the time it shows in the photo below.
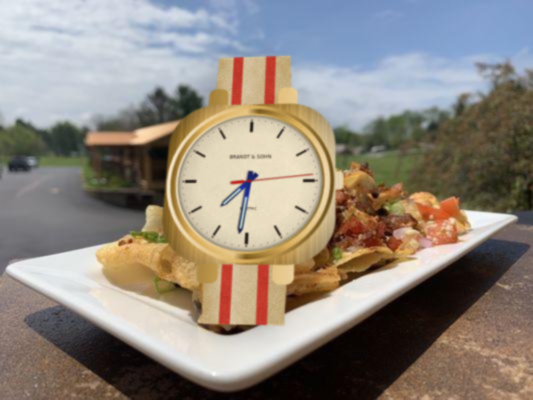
7:31:14
